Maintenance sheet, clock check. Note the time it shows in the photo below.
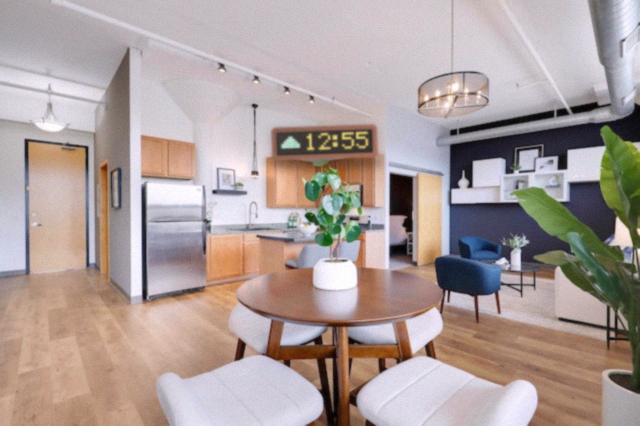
12:55
